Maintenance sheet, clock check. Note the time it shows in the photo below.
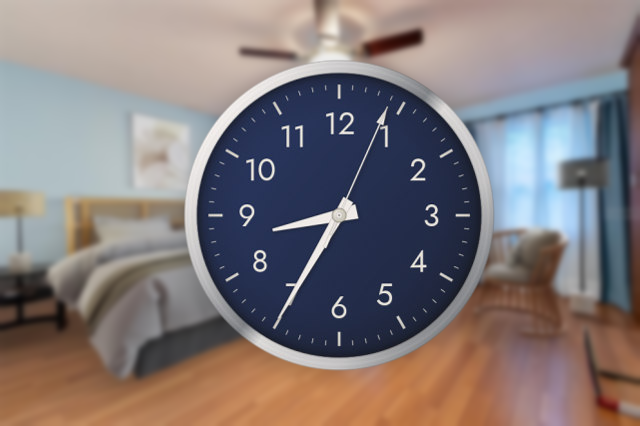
8:35:04
